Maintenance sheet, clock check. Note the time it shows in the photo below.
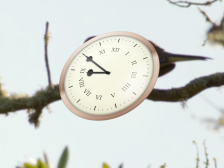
8:50
